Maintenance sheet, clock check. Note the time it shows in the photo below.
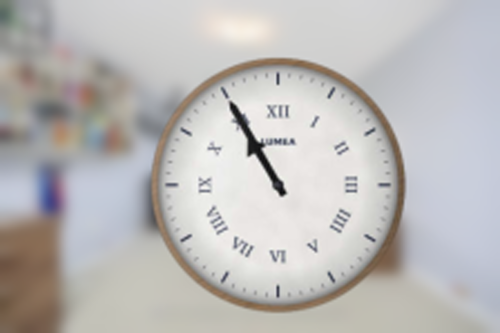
10:55
